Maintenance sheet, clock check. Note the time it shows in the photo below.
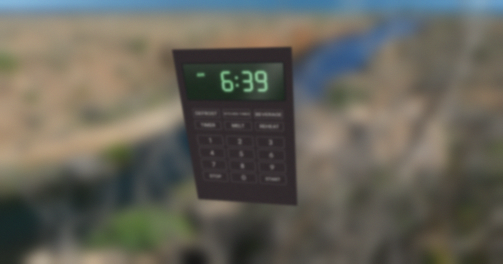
6:39
